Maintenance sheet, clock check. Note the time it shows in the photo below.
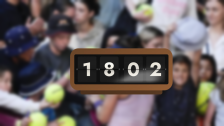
18:02
